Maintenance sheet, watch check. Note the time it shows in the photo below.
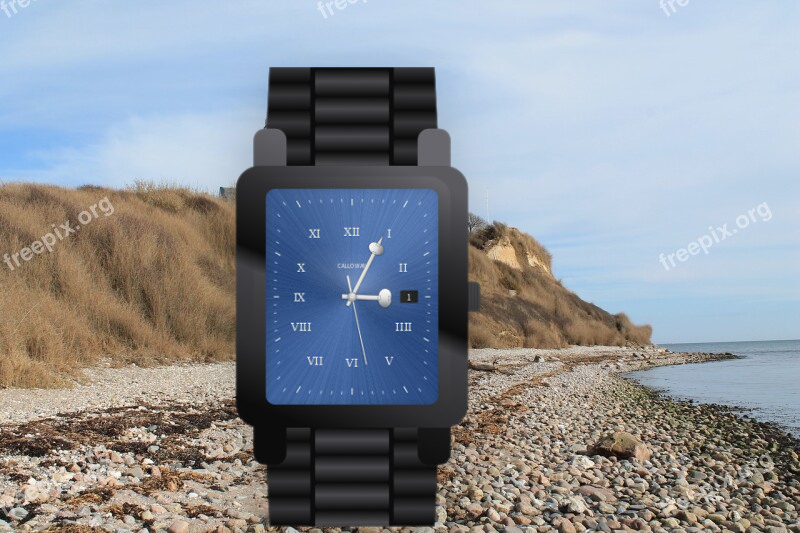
3:04:28
